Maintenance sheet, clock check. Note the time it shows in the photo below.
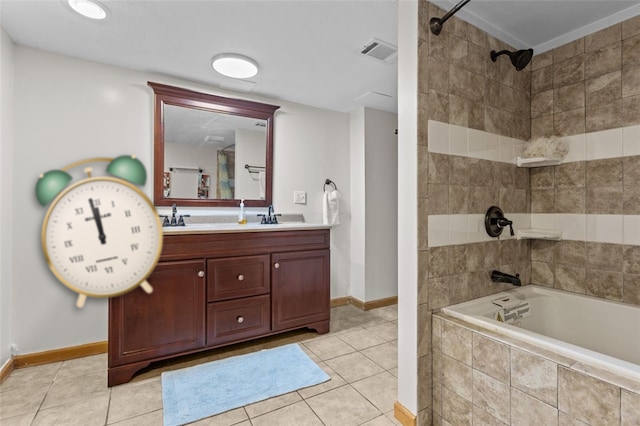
11:59
